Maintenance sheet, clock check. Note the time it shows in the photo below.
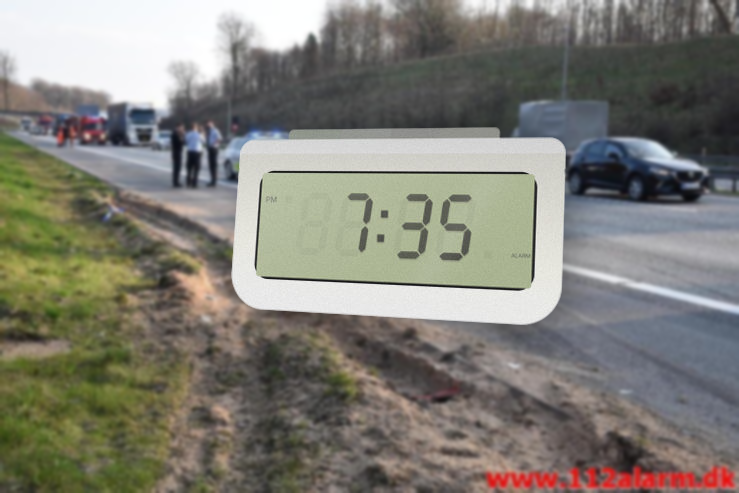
7:35
